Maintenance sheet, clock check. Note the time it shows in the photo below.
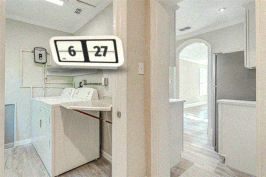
6:27
